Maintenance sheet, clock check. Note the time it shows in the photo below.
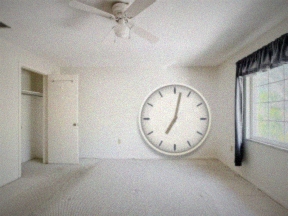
7:02
